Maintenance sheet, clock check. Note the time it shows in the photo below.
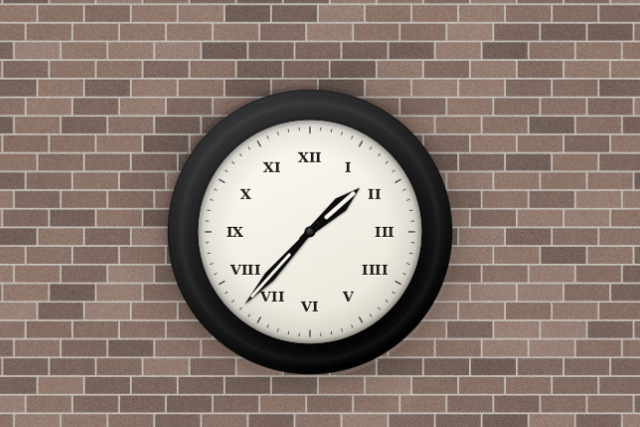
1:37
